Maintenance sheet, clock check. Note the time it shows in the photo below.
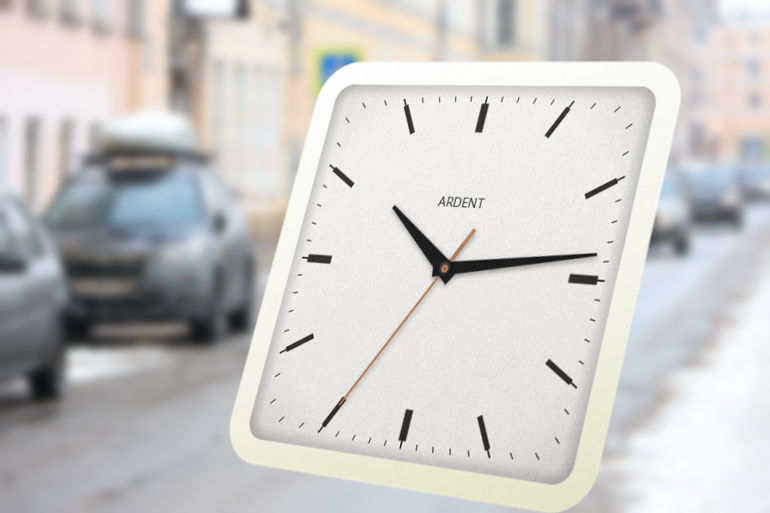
10:13:35
